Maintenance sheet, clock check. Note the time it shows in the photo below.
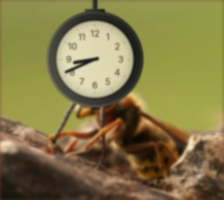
8:41
